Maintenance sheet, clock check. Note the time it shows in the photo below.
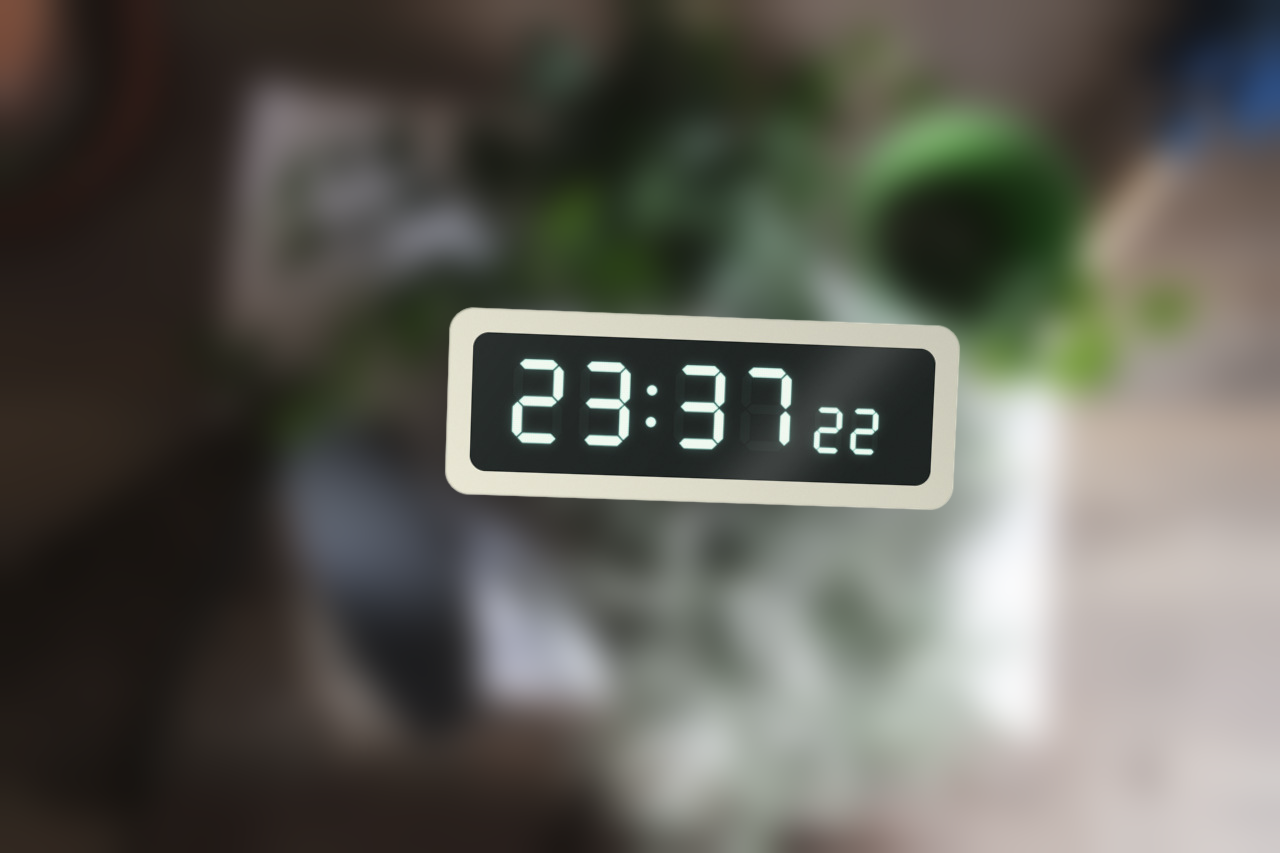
23:37:22
